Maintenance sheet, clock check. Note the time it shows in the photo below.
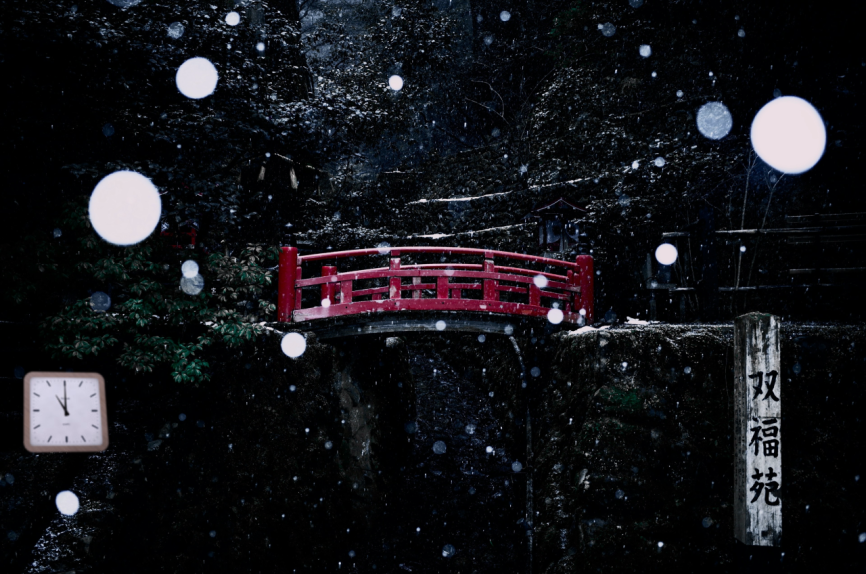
11:00
